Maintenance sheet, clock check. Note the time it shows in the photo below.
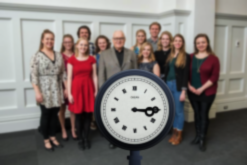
3:15
